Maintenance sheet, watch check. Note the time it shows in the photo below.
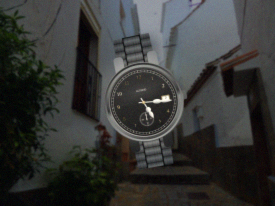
5:16
